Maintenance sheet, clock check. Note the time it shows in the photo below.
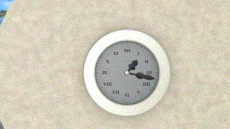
1:17
